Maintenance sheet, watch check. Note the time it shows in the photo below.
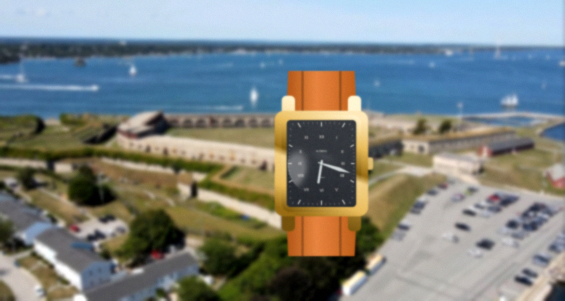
6:18
